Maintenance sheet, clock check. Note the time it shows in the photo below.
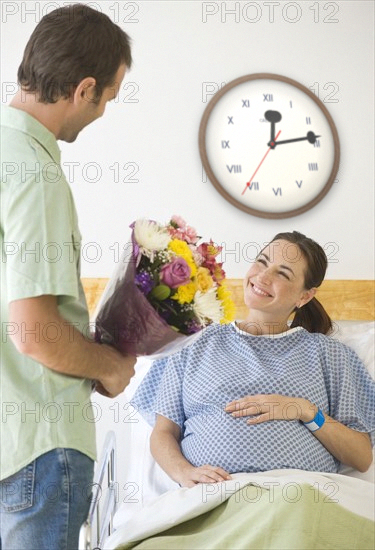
12:13:36
